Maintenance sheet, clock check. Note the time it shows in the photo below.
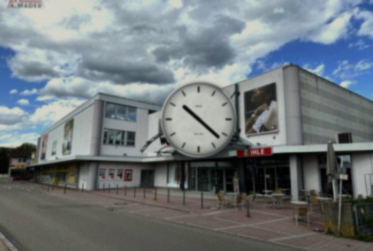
10:22
